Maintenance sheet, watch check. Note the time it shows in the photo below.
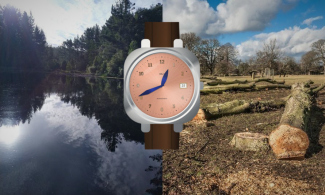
12:41
